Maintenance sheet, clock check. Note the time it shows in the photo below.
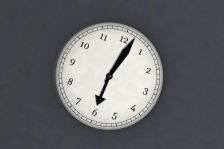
6:02
